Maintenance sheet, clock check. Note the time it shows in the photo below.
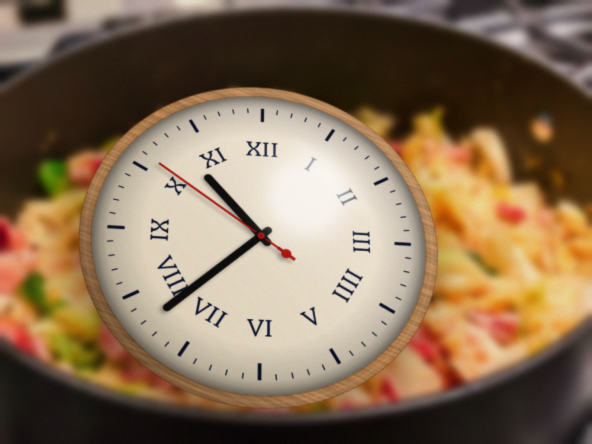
10:37:51
